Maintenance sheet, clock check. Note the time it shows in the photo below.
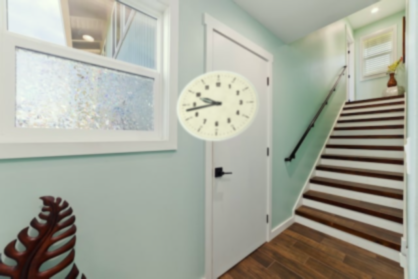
9:43
